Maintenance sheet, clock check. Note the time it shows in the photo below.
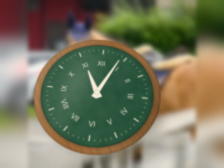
11:04
